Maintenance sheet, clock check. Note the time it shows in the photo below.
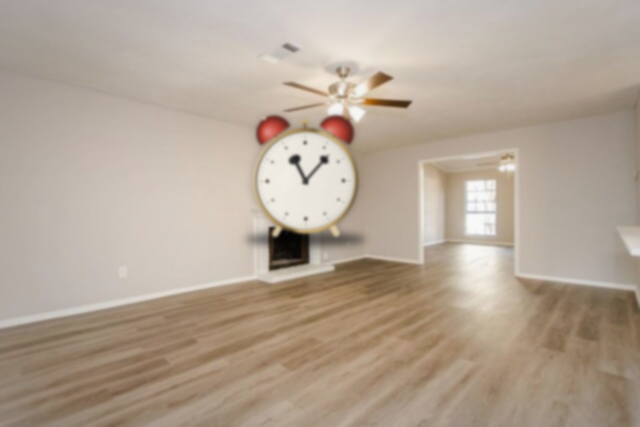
11:07
